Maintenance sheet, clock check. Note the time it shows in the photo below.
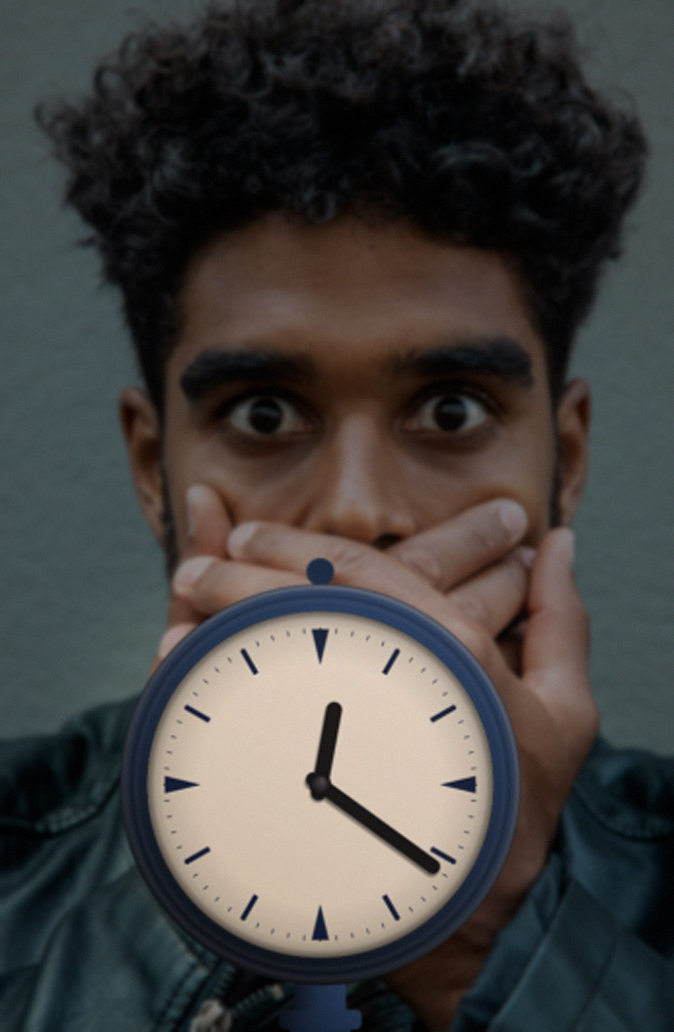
12:21
